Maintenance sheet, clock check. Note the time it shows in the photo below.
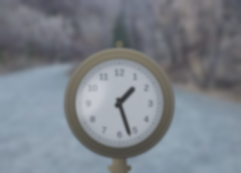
1:27
